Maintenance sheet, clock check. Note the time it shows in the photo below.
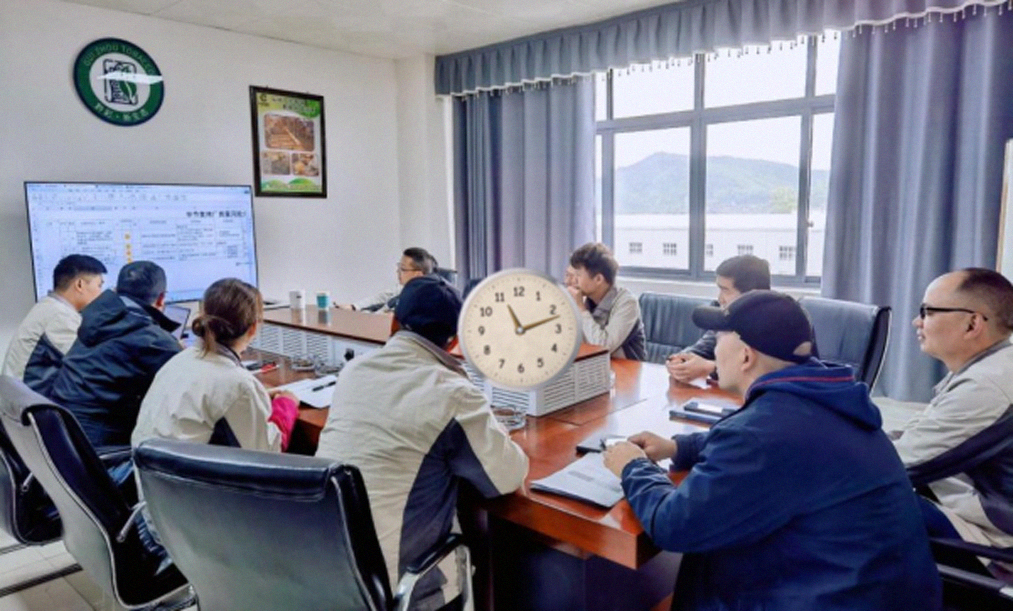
11:12
